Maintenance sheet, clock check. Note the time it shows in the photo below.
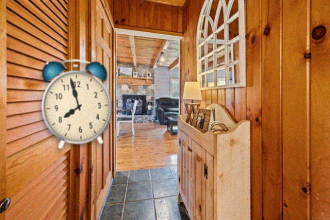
7:58
